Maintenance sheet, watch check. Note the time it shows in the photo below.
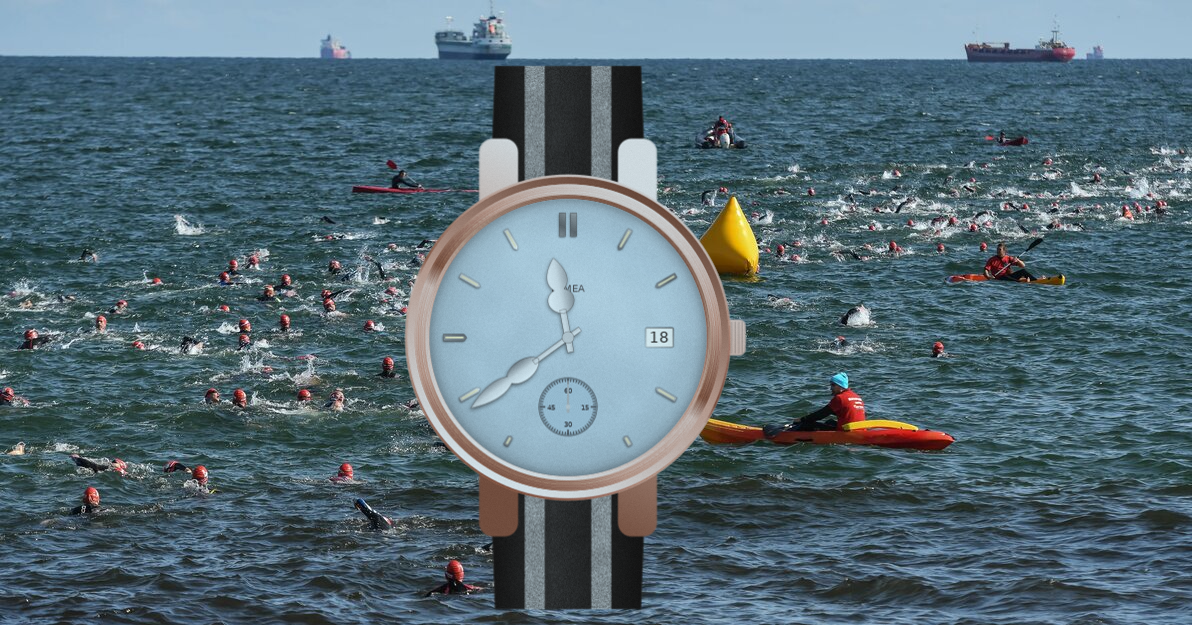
11:39
